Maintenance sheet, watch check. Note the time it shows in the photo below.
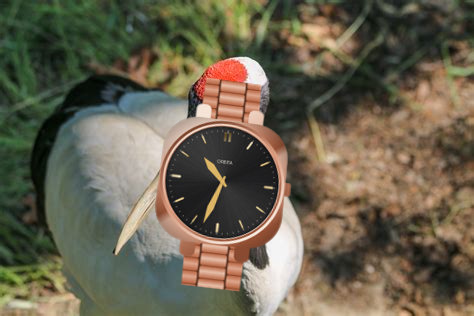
10:33
